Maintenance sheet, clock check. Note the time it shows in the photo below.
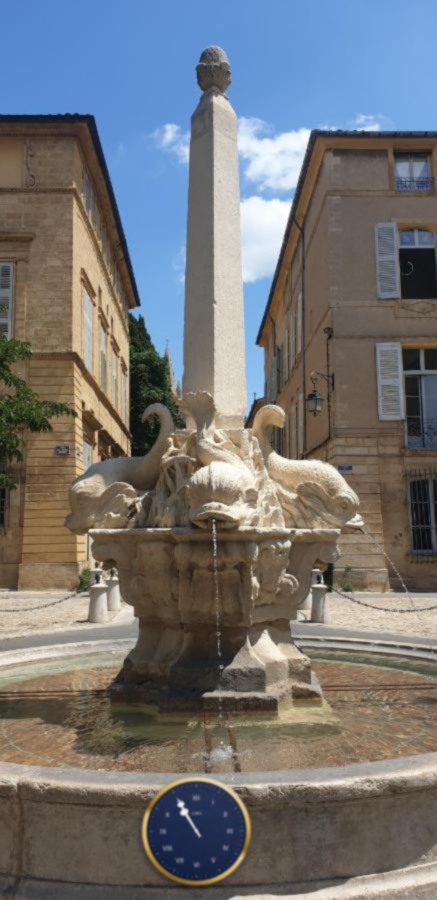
10:55
